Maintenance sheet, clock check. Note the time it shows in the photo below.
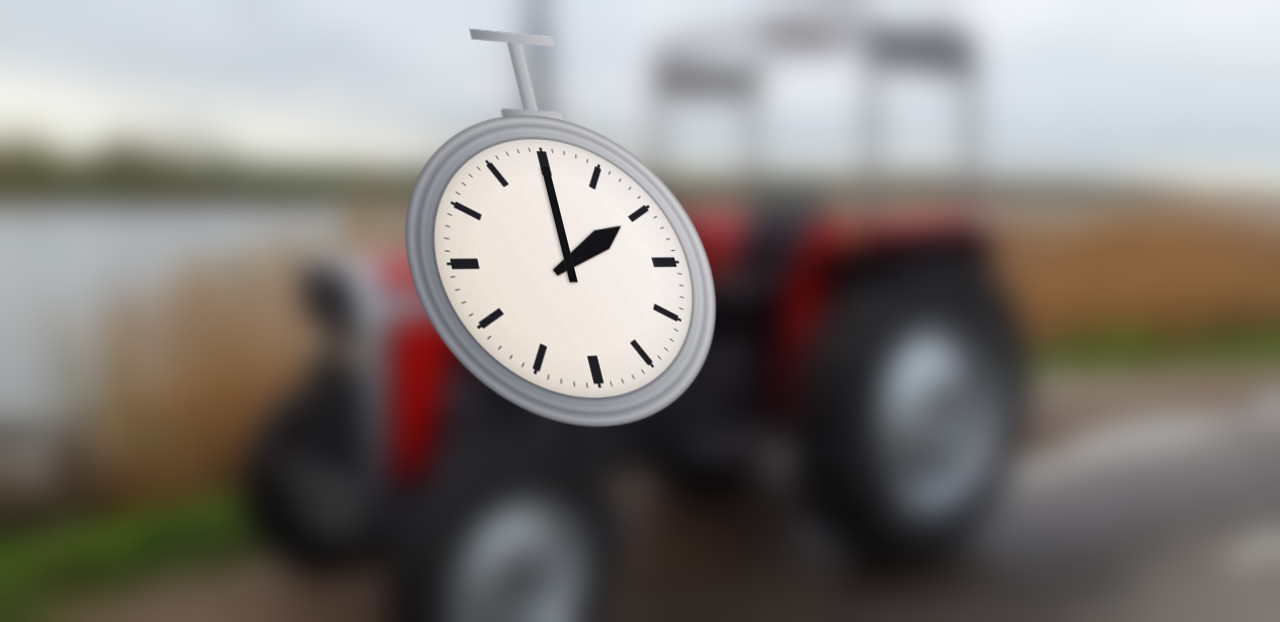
2:00
